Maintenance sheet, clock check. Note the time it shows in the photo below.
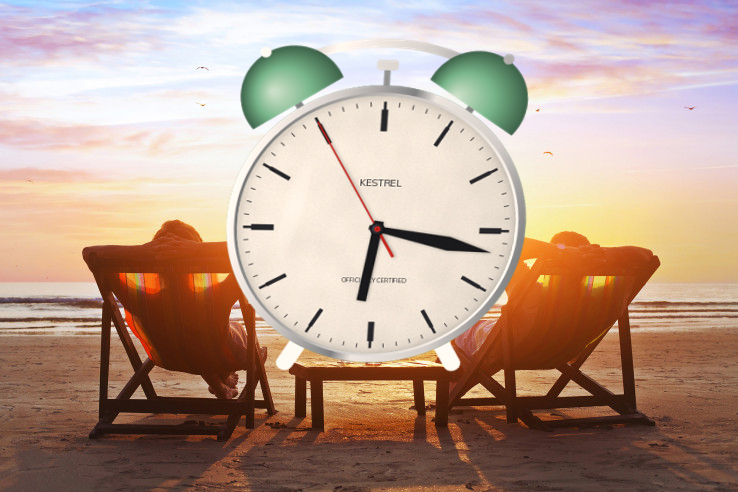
6:16:55
